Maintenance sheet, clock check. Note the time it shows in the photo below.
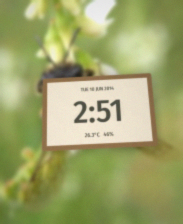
2:51
